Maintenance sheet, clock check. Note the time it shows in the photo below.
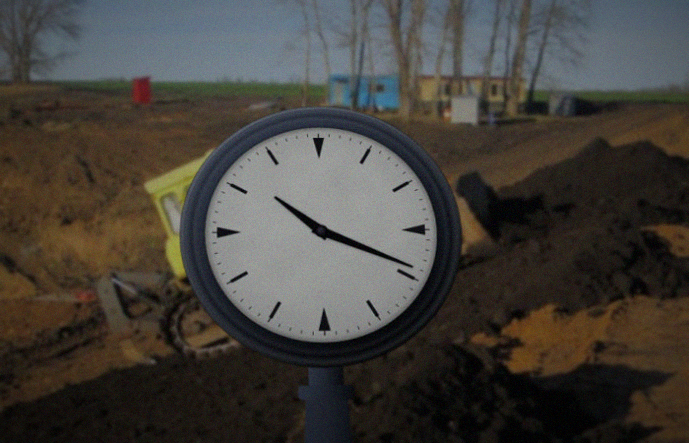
10:19
